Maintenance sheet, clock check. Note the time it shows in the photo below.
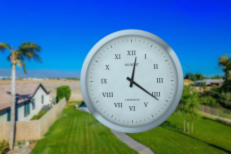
12:21
